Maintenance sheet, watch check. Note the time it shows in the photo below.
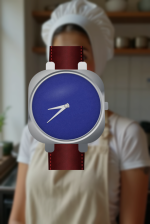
8:38
